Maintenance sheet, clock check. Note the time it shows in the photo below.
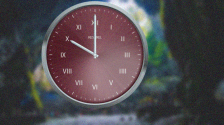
10:00
